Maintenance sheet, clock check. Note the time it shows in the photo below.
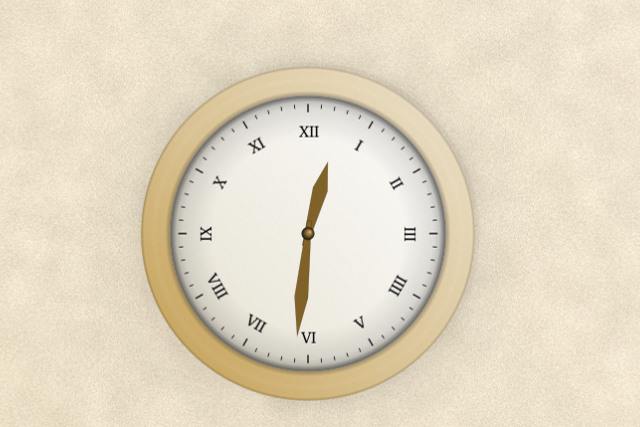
12:31
